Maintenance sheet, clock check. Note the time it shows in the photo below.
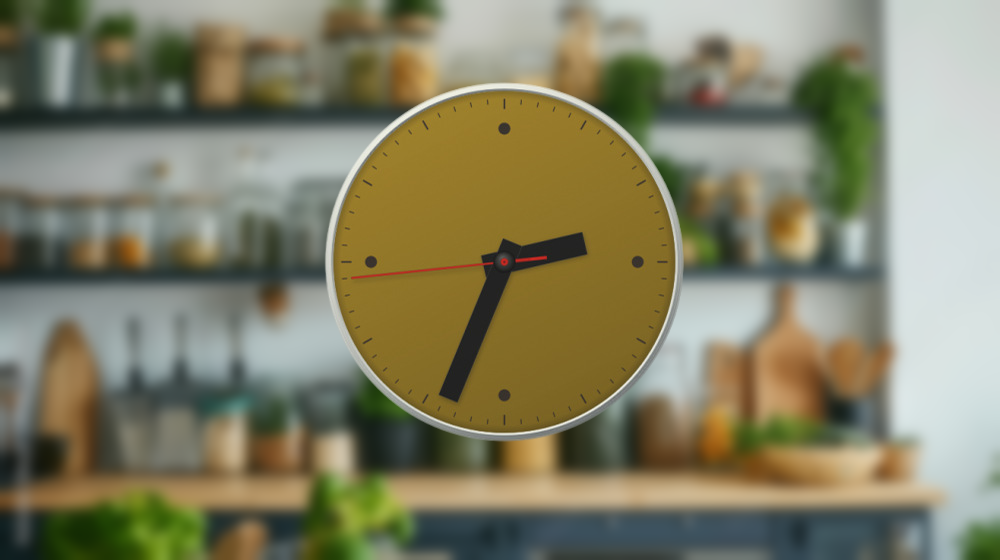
2:33:44
